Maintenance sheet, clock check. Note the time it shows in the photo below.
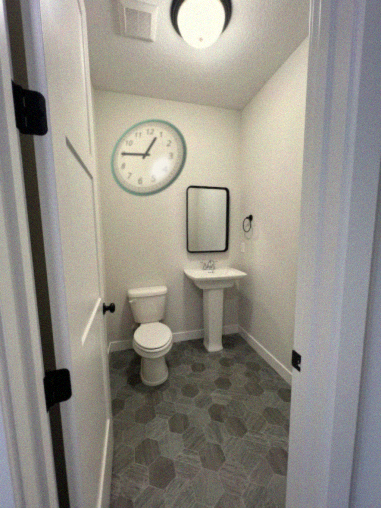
12:45
